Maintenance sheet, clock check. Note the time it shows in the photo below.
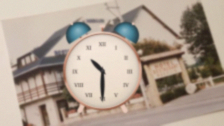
10:30
